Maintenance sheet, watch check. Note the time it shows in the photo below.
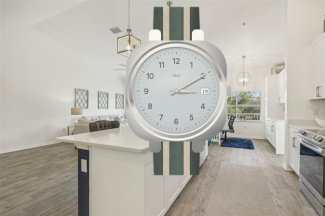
3:10
